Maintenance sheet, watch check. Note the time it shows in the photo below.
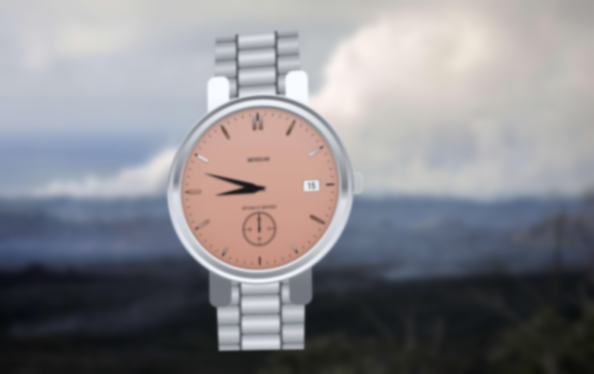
8:48
